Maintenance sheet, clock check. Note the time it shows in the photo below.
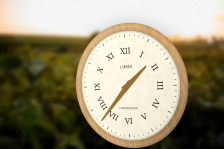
1:37
